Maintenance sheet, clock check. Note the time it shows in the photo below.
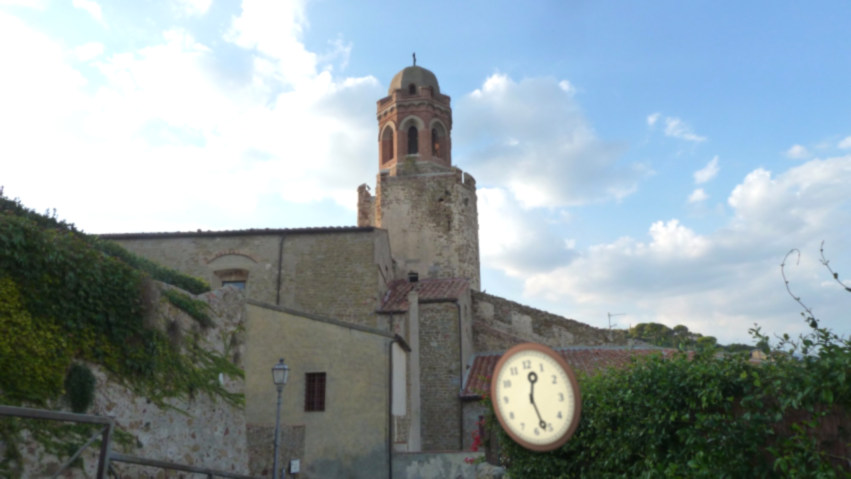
12:27
